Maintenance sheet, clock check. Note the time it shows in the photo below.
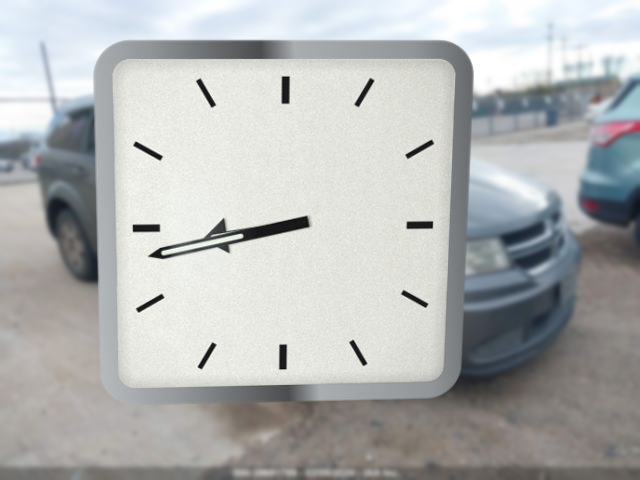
8:43
